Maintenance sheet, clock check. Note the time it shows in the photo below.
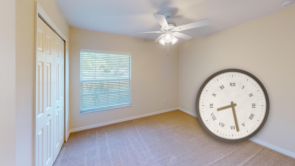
8:28
